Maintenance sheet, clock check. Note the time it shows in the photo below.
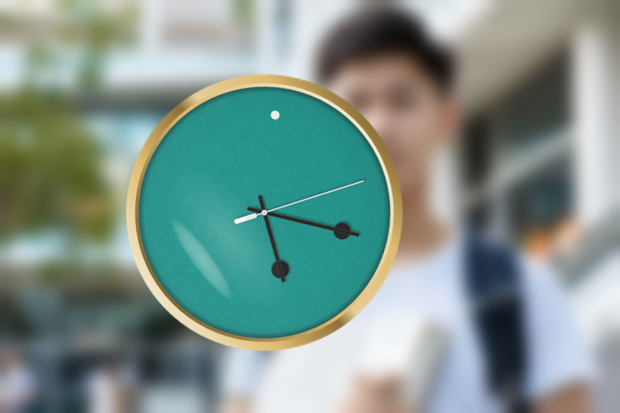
5:16:11
